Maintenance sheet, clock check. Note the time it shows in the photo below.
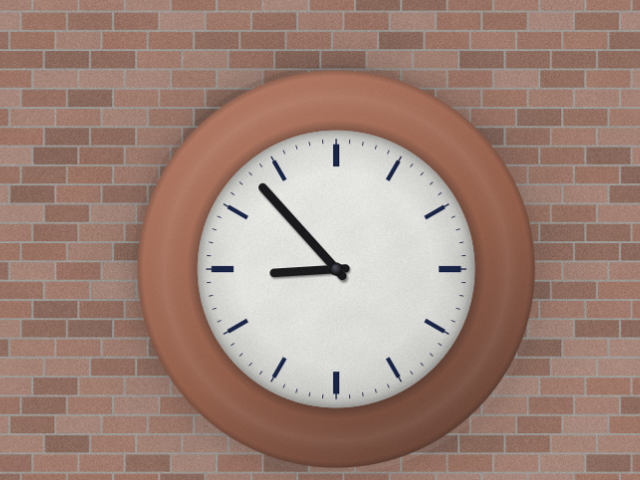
8:53
